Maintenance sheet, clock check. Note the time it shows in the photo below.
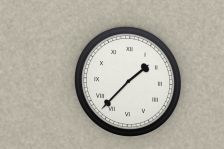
1:37
